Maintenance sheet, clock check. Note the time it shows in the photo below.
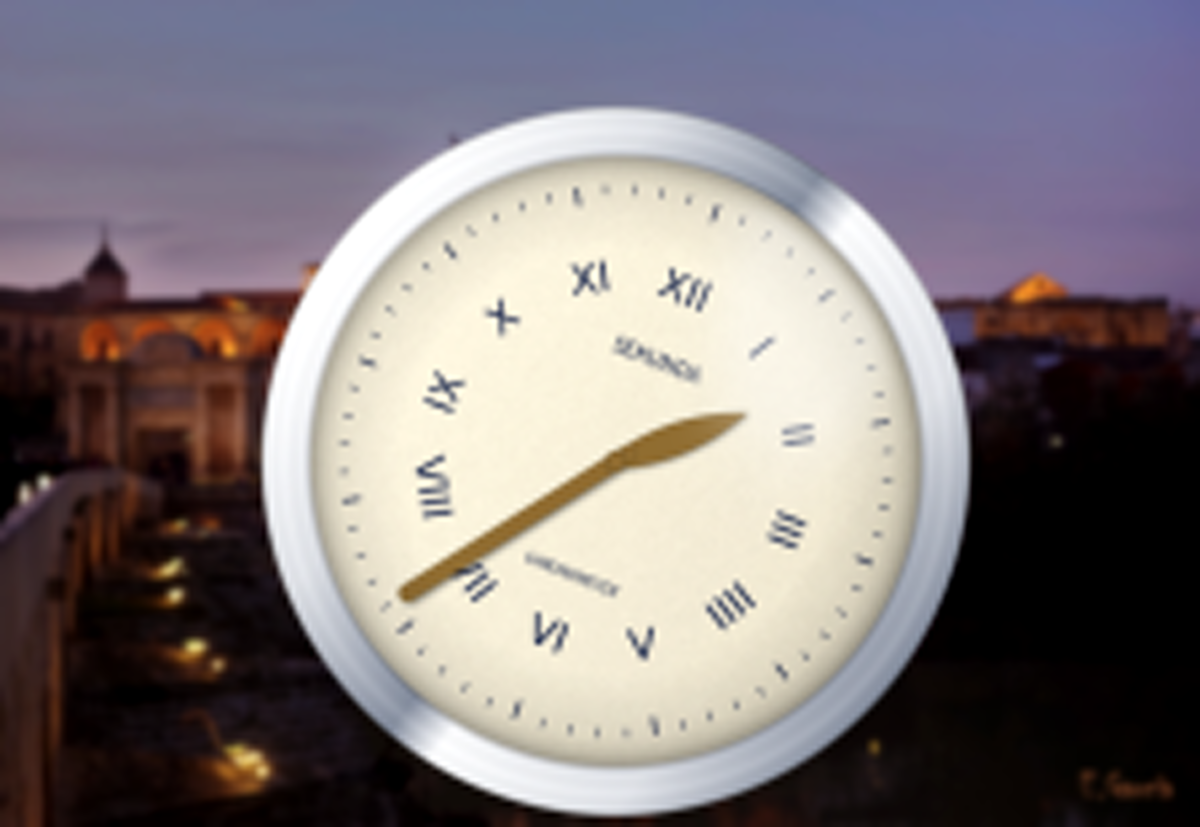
1:36
